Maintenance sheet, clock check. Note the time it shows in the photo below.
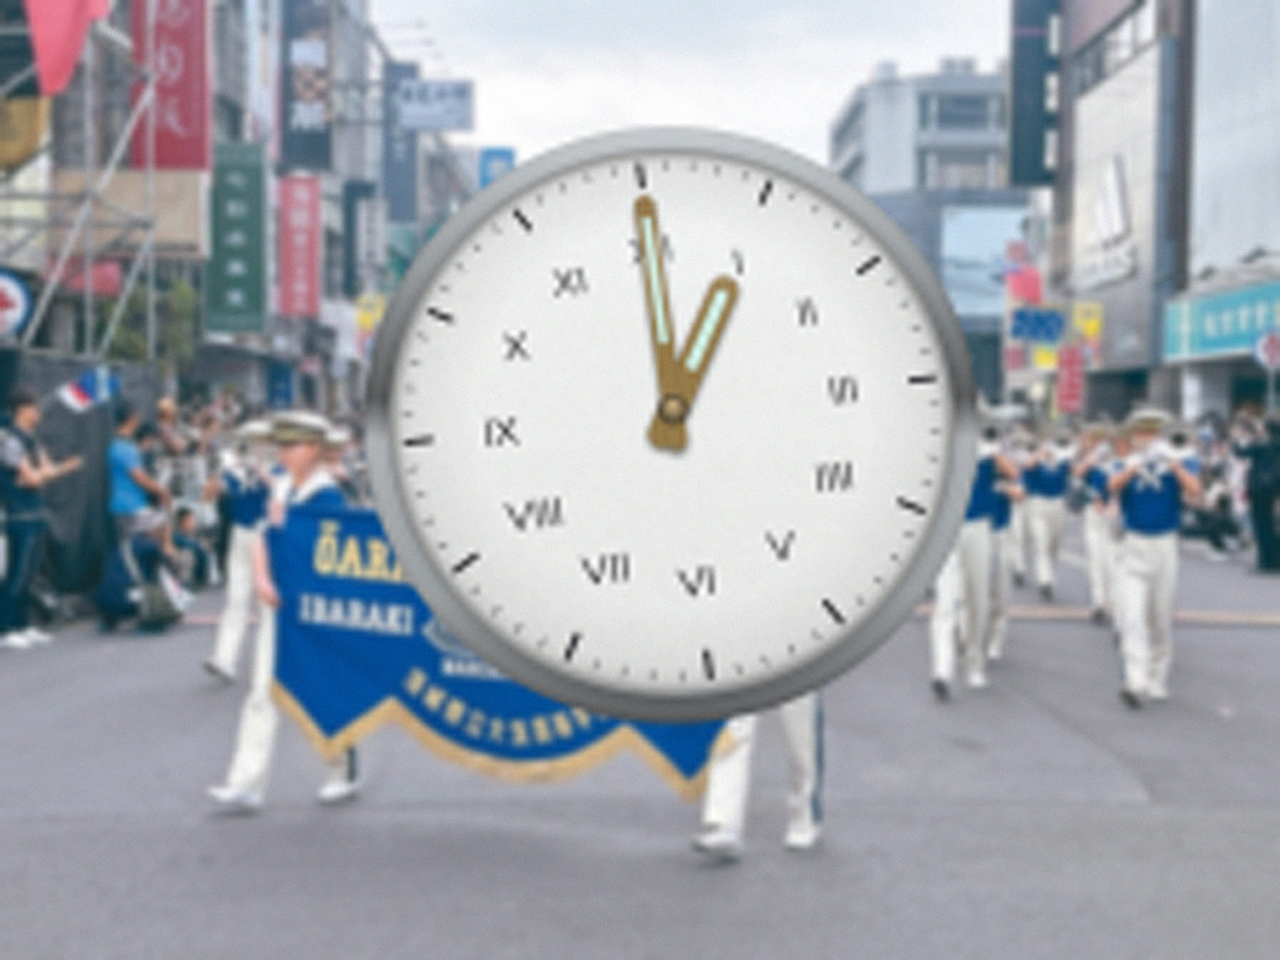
1:00
